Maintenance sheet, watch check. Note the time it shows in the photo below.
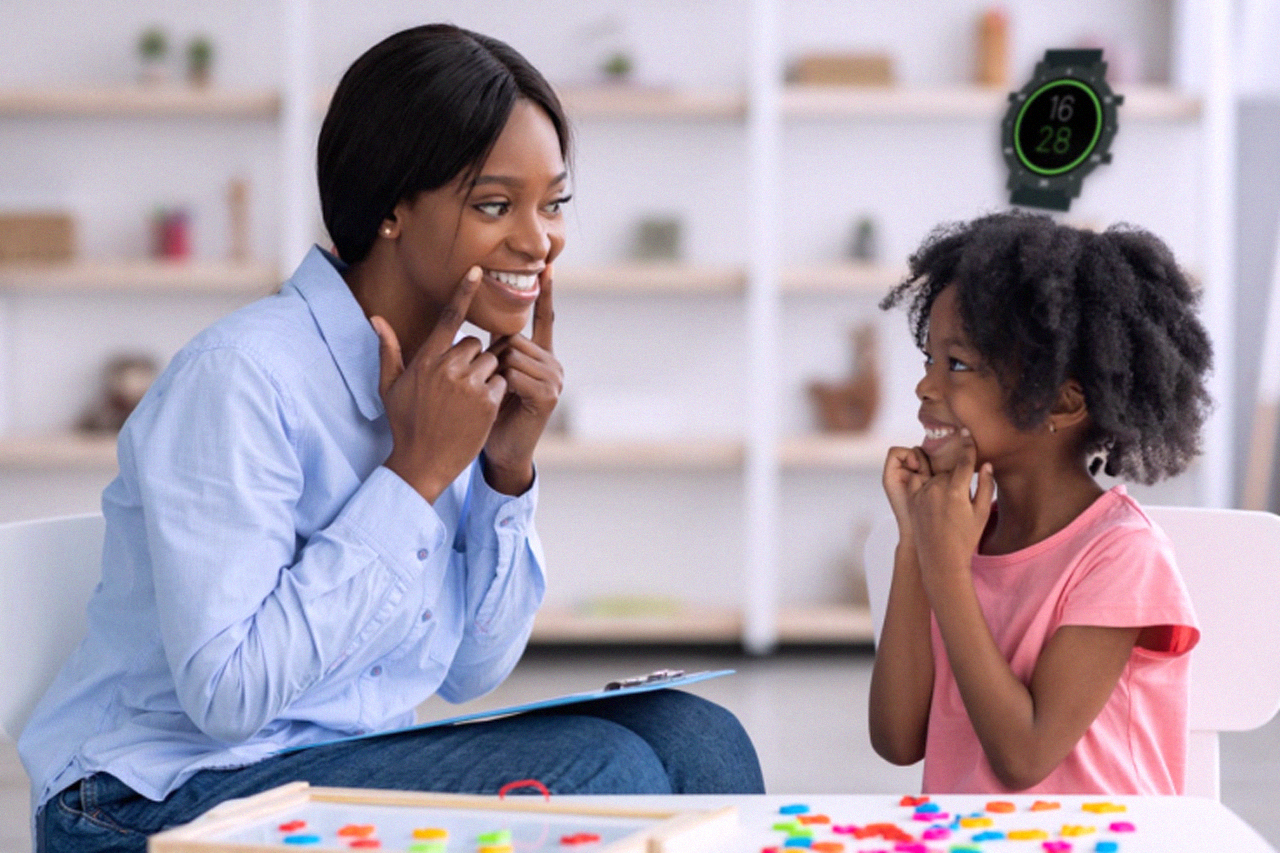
16:28
